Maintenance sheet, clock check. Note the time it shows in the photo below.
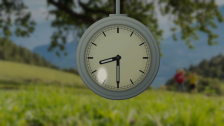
8:30
